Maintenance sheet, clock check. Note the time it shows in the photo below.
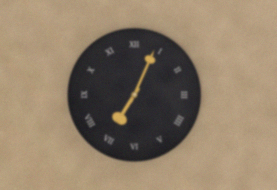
7:04
